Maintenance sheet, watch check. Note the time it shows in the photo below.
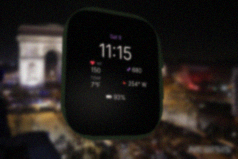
11:15
